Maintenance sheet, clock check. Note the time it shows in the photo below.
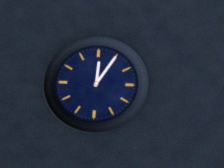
12:05
